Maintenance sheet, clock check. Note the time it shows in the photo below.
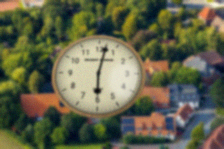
6:02
